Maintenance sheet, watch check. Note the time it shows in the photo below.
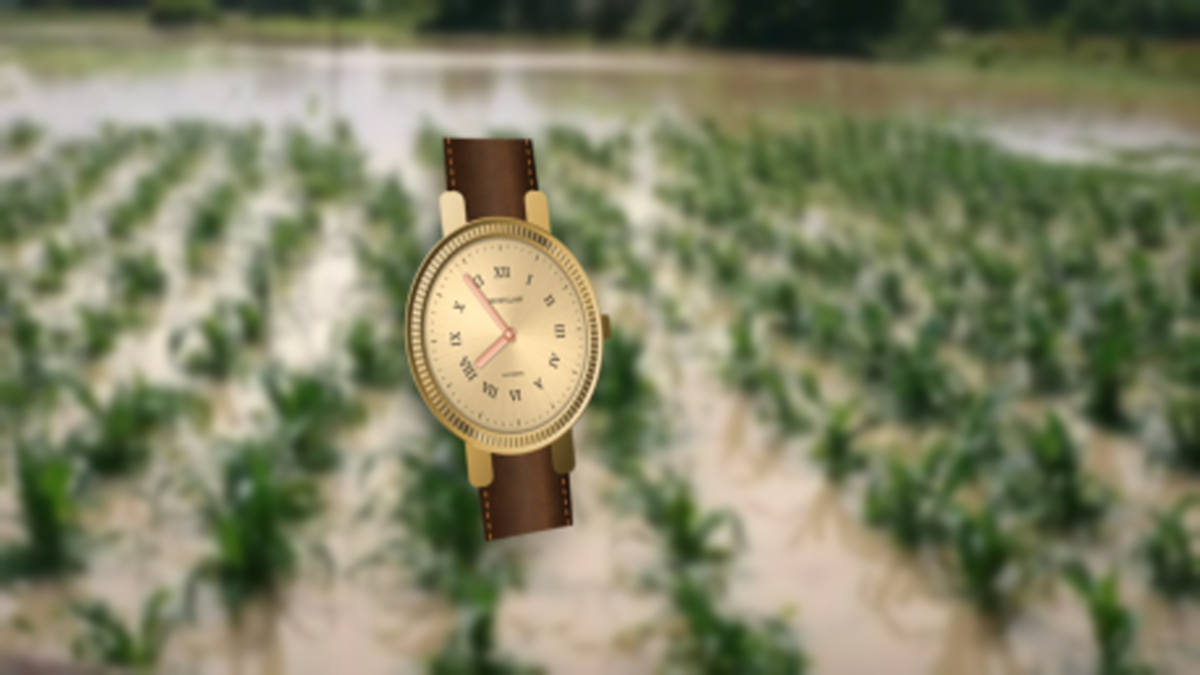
7:54
